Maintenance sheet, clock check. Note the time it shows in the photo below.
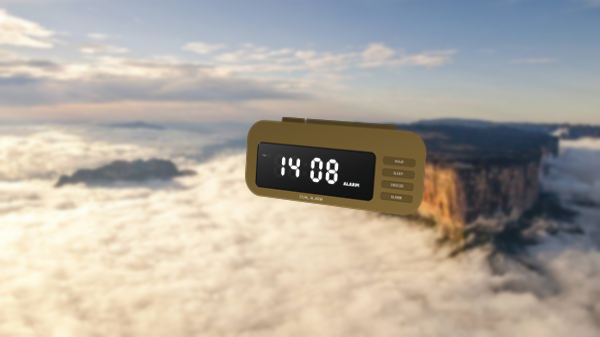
14:08
